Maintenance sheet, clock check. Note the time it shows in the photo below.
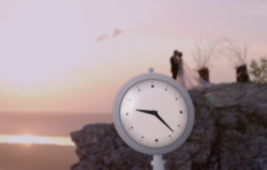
9:23
